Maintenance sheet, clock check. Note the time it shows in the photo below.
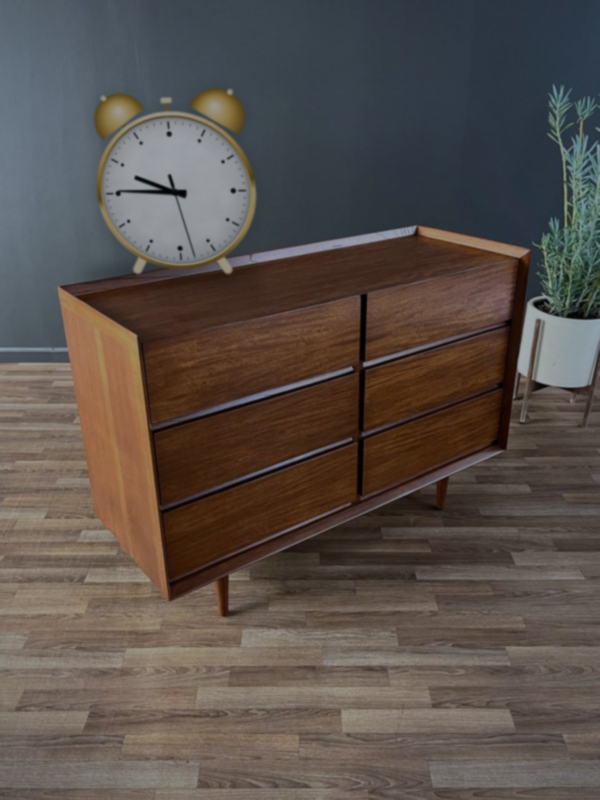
9:45:28
